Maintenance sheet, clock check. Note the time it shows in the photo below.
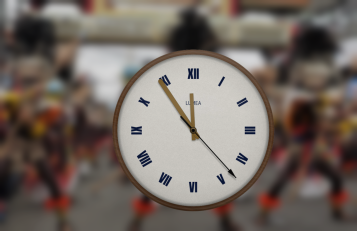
11:54:23
